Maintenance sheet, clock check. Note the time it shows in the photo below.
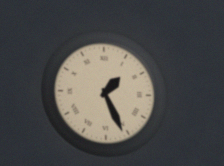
1:26
